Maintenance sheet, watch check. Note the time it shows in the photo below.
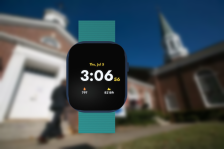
3:06
